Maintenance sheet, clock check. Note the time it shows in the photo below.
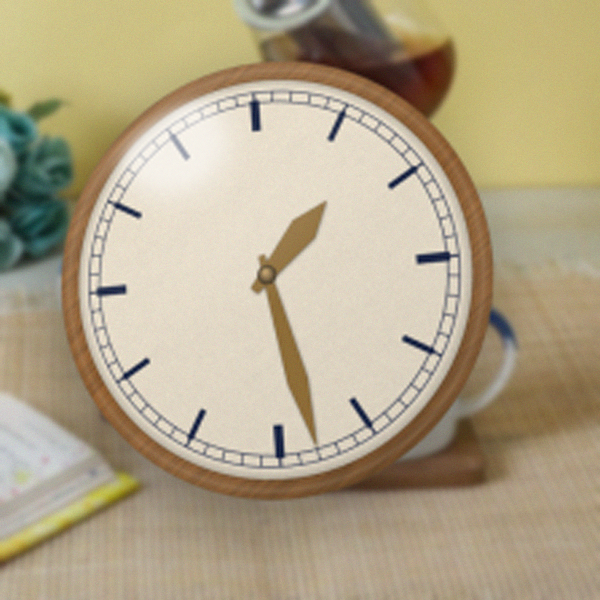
1:28
